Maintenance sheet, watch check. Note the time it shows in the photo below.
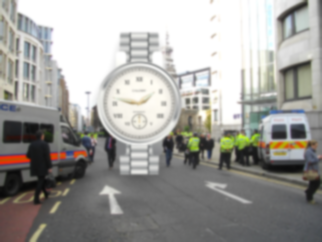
1:47
